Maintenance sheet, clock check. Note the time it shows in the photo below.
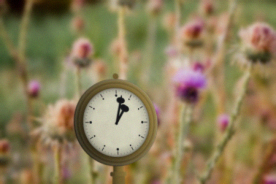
1:02
